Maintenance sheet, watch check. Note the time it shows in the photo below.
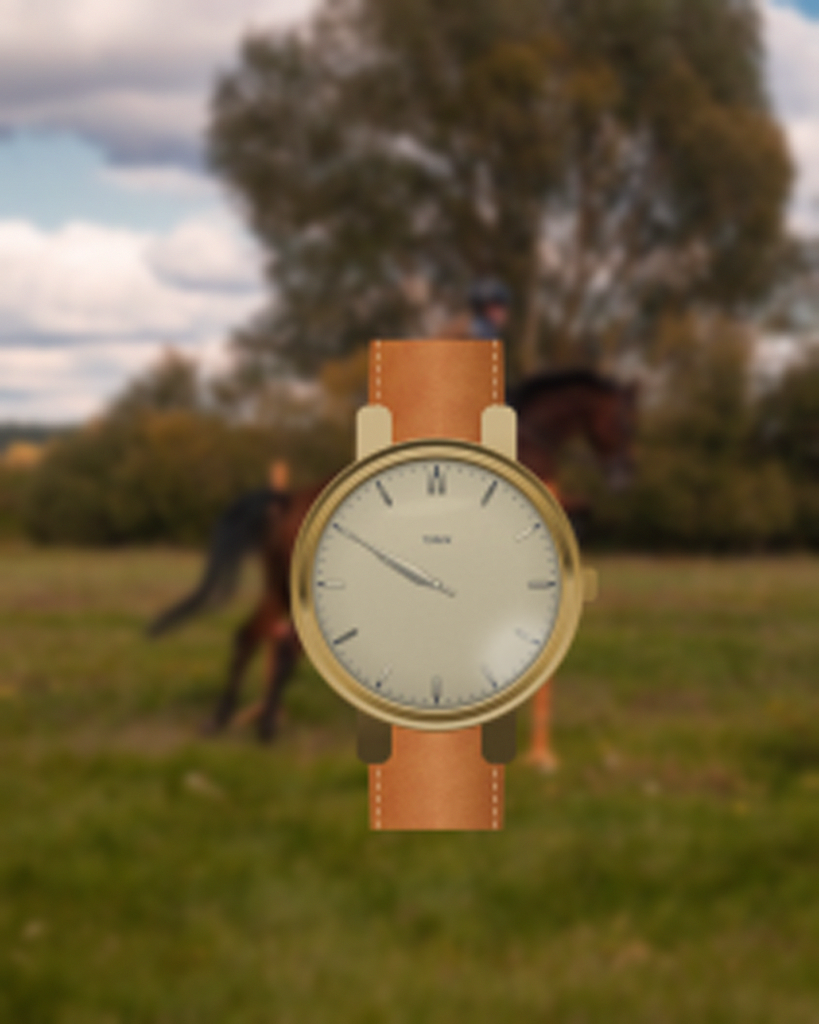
9:50
